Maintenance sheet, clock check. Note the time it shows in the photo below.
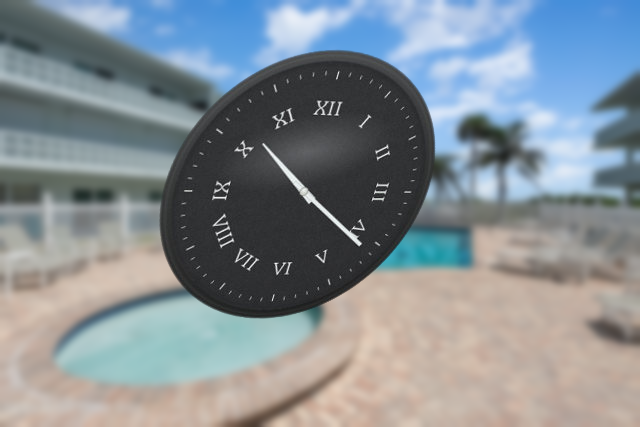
10:21
